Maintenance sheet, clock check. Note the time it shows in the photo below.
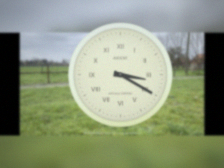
3:20
